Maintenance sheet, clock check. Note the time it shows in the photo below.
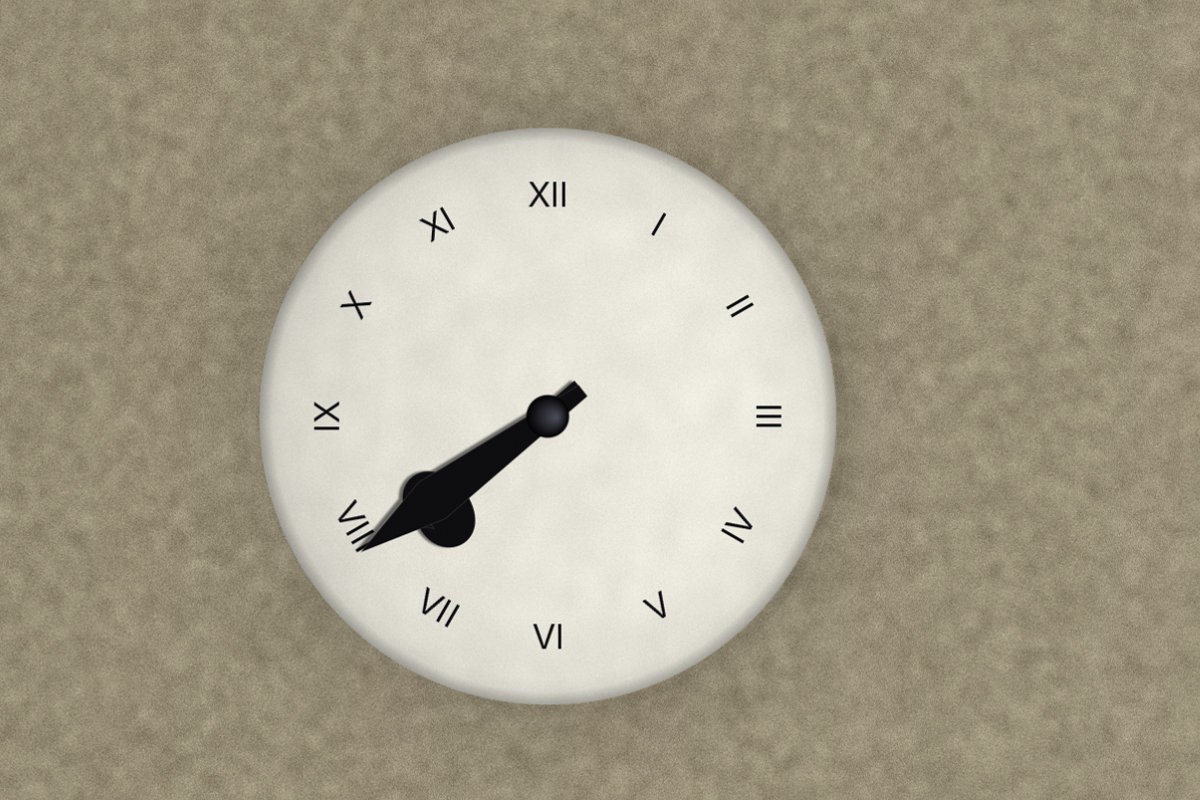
7:39
